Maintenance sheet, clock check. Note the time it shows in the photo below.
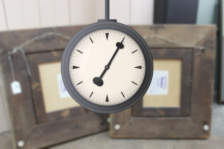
7:05
